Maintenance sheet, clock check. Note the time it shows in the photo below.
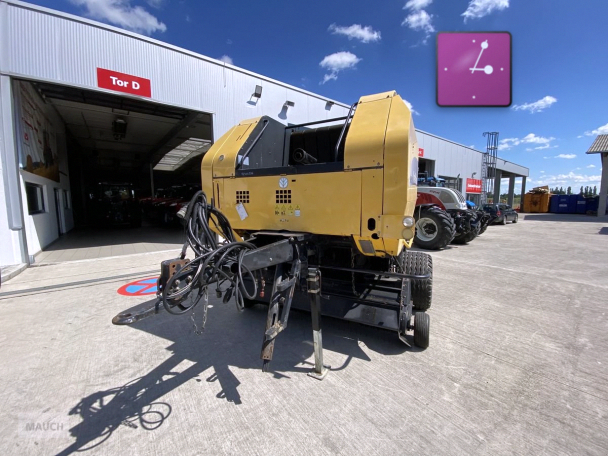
3:04
